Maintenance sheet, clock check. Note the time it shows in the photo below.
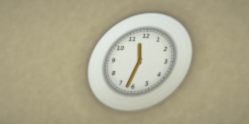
11:32
